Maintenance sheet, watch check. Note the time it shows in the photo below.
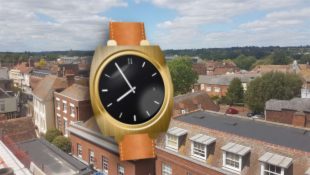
7:55
